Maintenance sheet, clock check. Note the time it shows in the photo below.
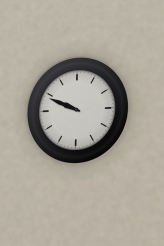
9:49
